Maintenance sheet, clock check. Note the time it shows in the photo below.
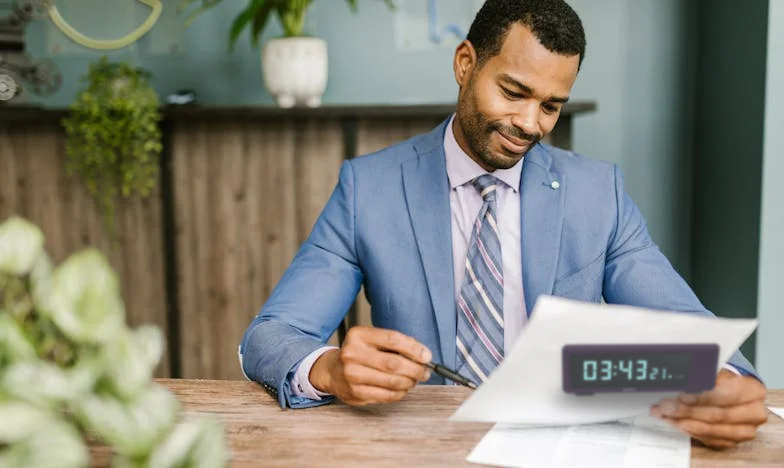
3:43
